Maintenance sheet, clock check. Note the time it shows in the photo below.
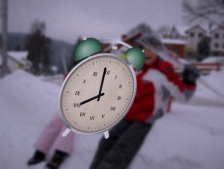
7:59
